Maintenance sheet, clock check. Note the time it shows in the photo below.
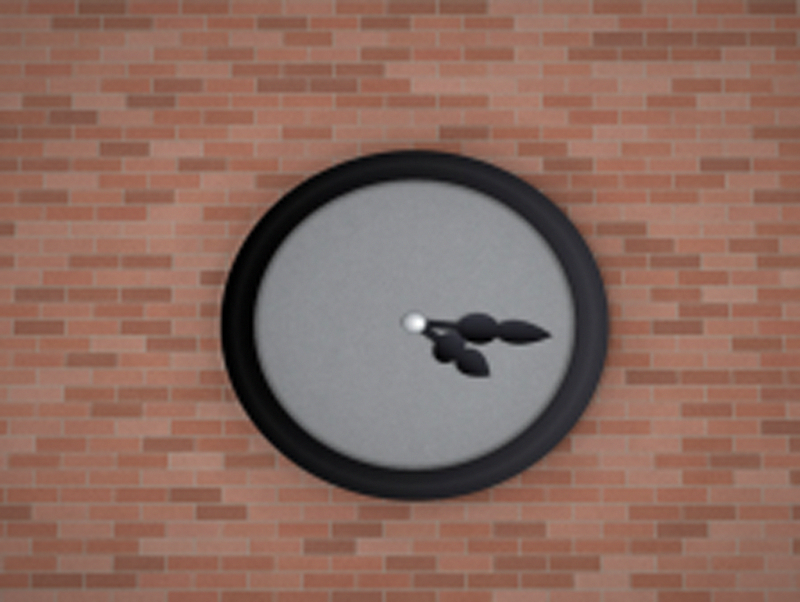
4:16
